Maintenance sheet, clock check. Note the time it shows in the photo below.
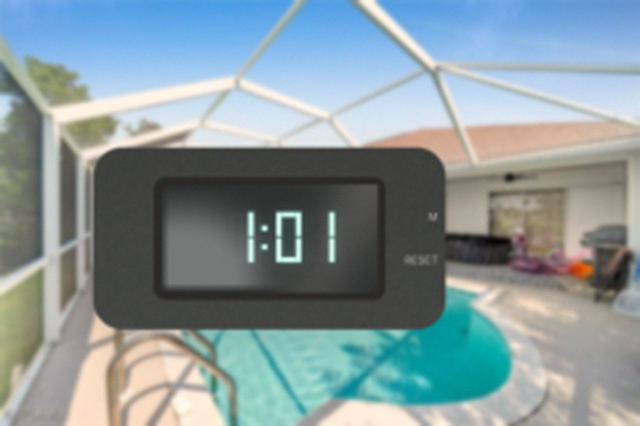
1:01
